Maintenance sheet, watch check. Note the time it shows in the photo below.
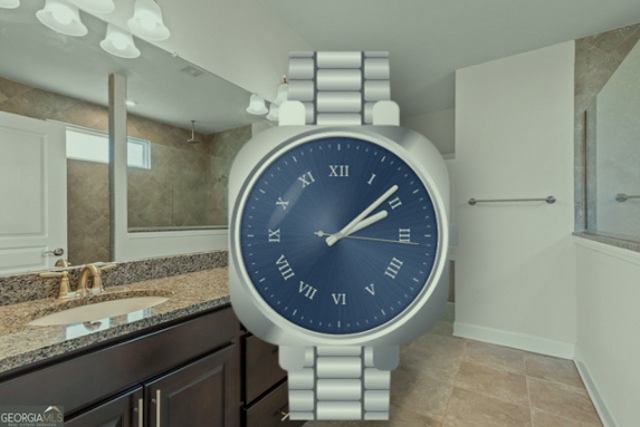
2:08:16
